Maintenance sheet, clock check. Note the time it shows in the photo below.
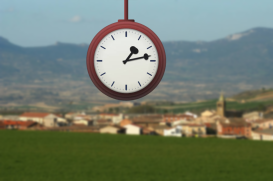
1:13
